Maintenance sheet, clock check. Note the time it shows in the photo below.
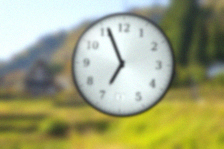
6:56
